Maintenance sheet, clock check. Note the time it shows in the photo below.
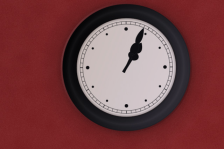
1:04
